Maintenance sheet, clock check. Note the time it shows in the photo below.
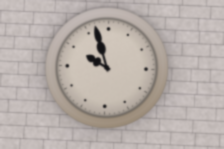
9:57
